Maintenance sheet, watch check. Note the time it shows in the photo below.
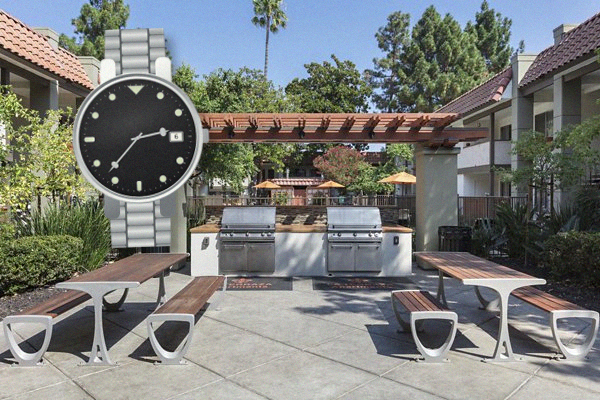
2:37
